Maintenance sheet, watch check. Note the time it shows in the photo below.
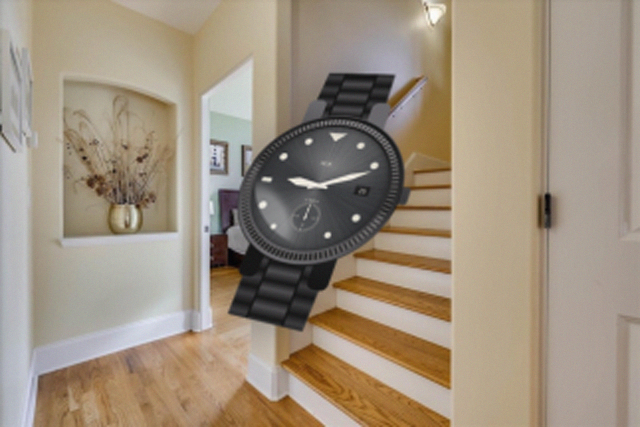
9:11
